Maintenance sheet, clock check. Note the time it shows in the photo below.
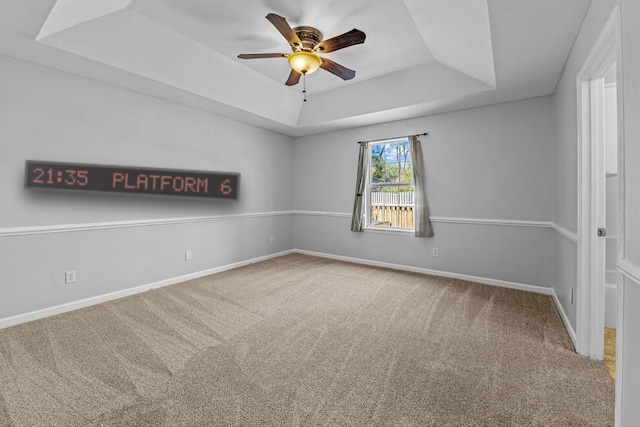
21:35
